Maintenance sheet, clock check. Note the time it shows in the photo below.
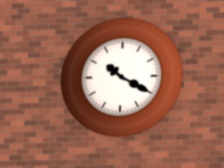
10:20
